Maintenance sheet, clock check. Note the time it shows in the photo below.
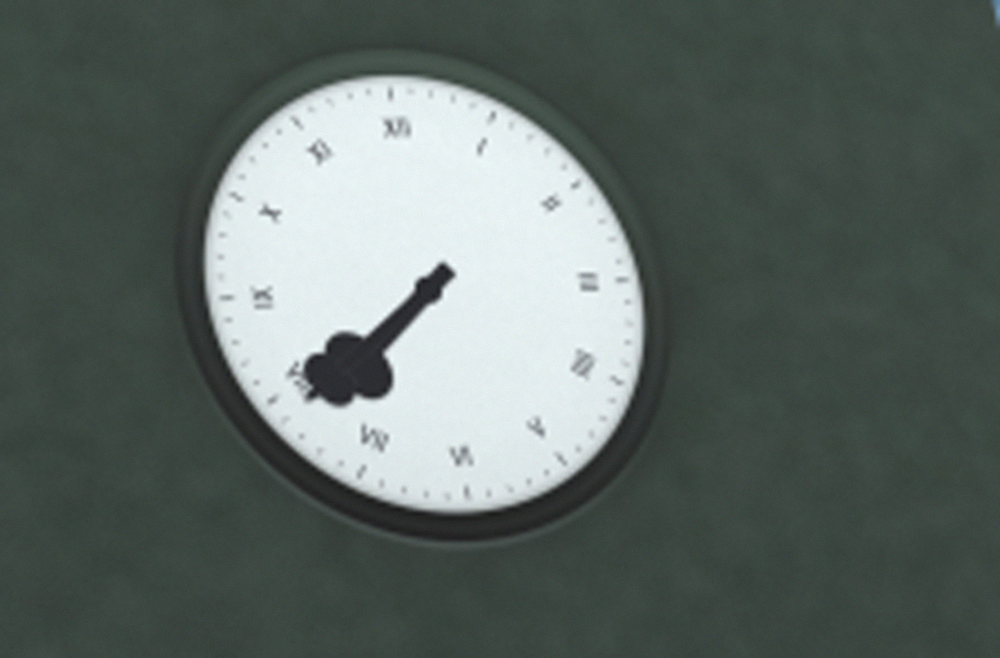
7:39
